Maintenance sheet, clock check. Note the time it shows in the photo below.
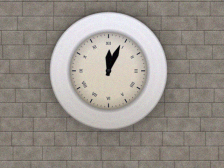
12:04
